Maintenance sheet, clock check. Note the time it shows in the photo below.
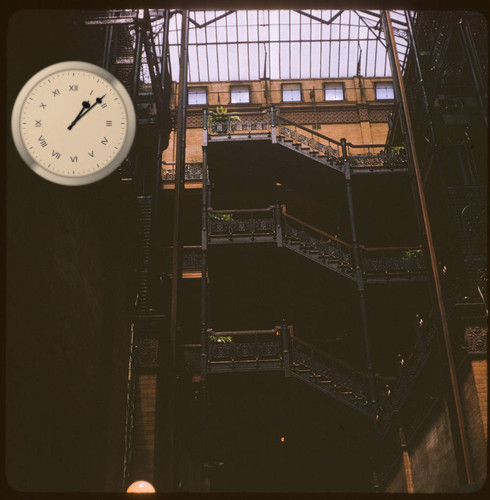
1:08
